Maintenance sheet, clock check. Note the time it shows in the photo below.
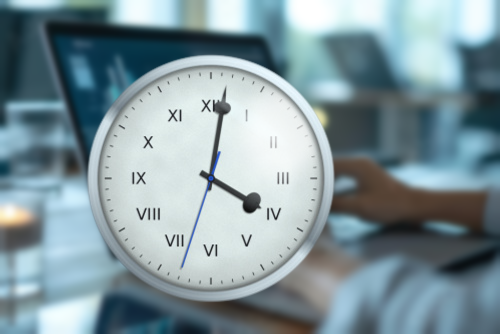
4:01:33
